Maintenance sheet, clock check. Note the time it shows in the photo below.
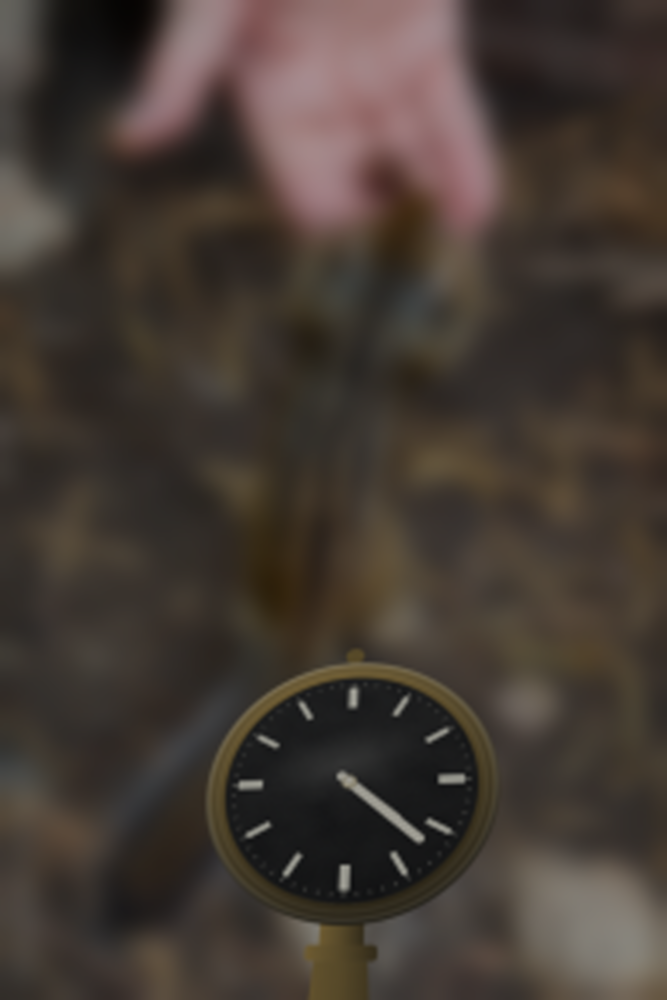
4:22
